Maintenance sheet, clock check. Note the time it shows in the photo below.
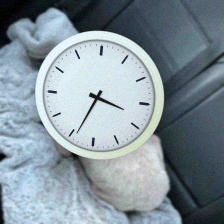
3:34
